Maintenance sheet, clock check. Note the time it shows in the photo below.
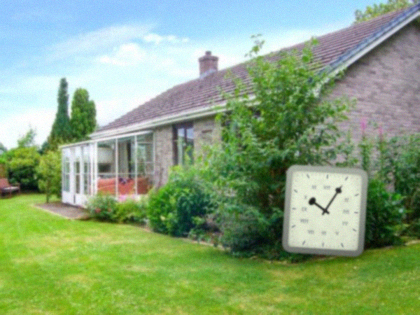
10:05
